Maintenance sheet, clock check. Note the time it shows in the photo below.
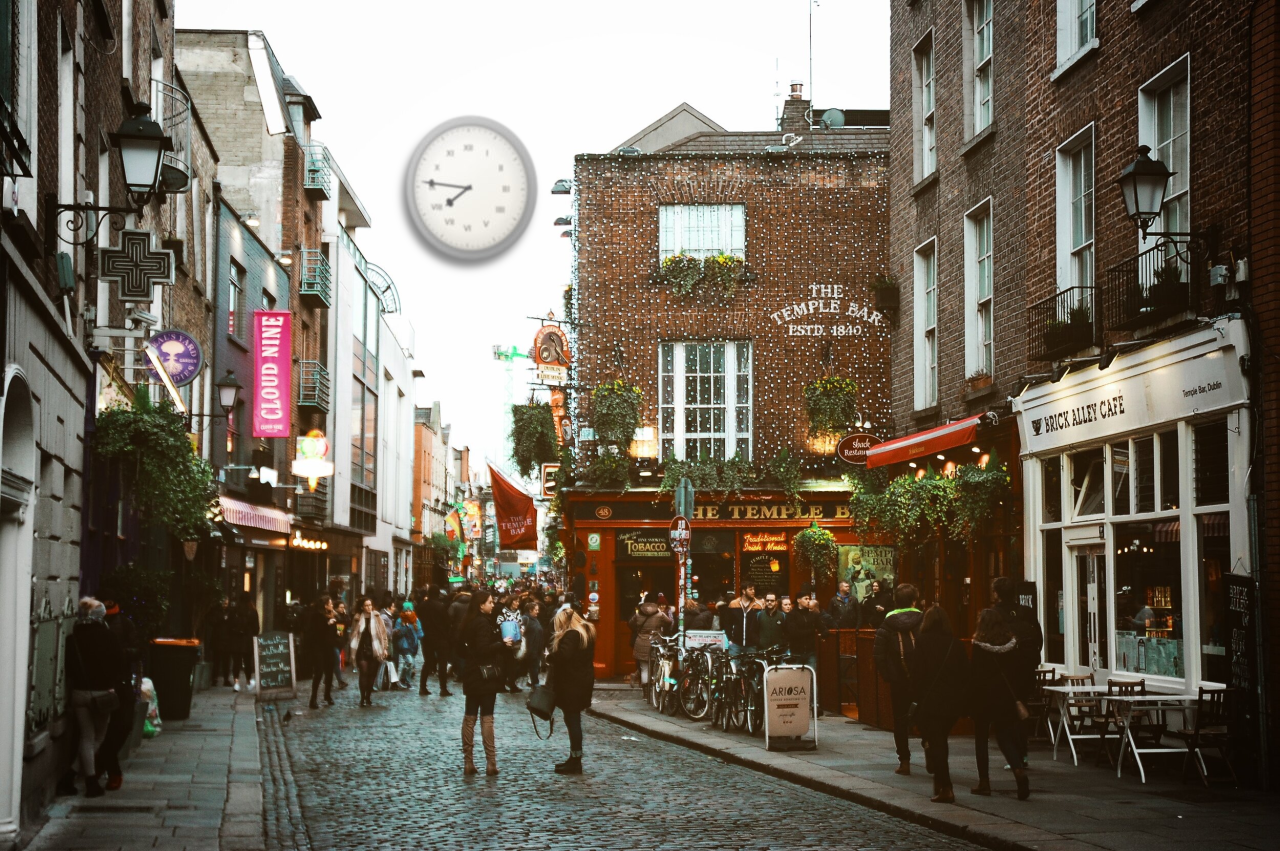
7:46
